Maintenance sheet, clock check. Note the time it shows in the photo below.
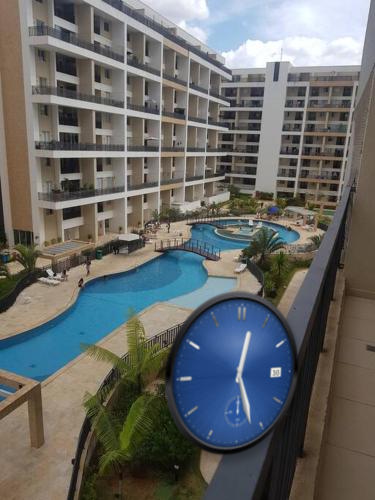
12:27
